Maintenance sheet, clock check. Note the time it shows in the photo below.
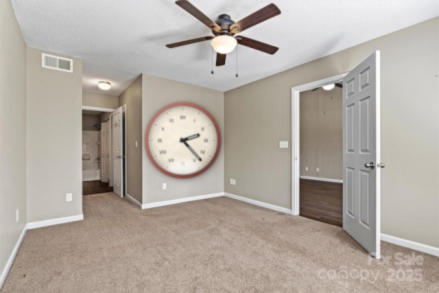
2:23
